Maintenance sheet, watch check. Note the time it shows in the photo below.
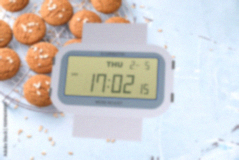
17:02
